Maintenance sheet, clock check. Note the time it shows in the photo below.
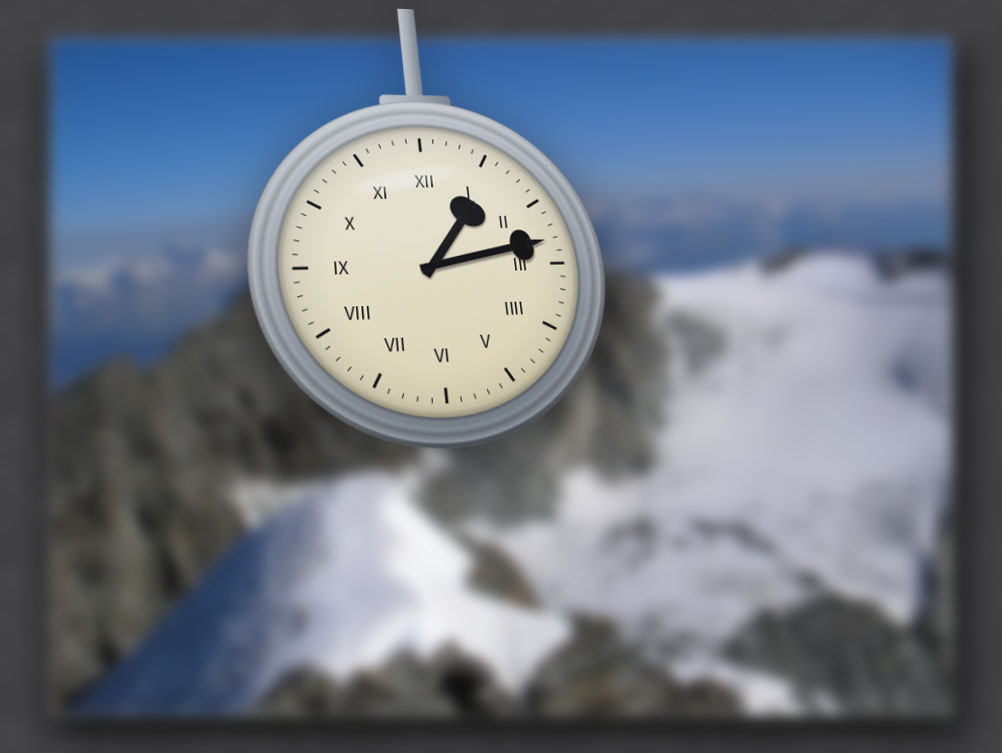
1:13
